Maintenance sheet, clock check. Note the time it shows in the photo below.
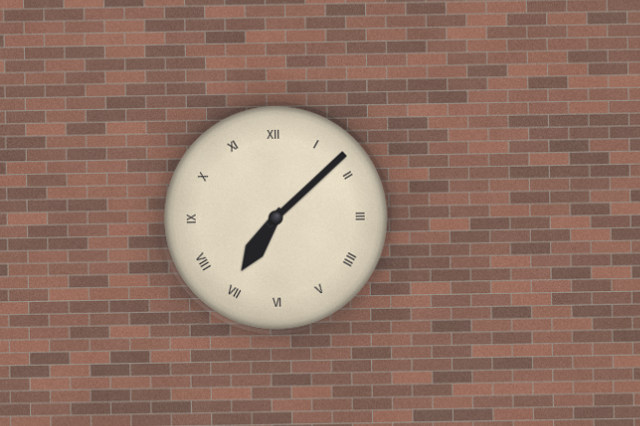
7:08
